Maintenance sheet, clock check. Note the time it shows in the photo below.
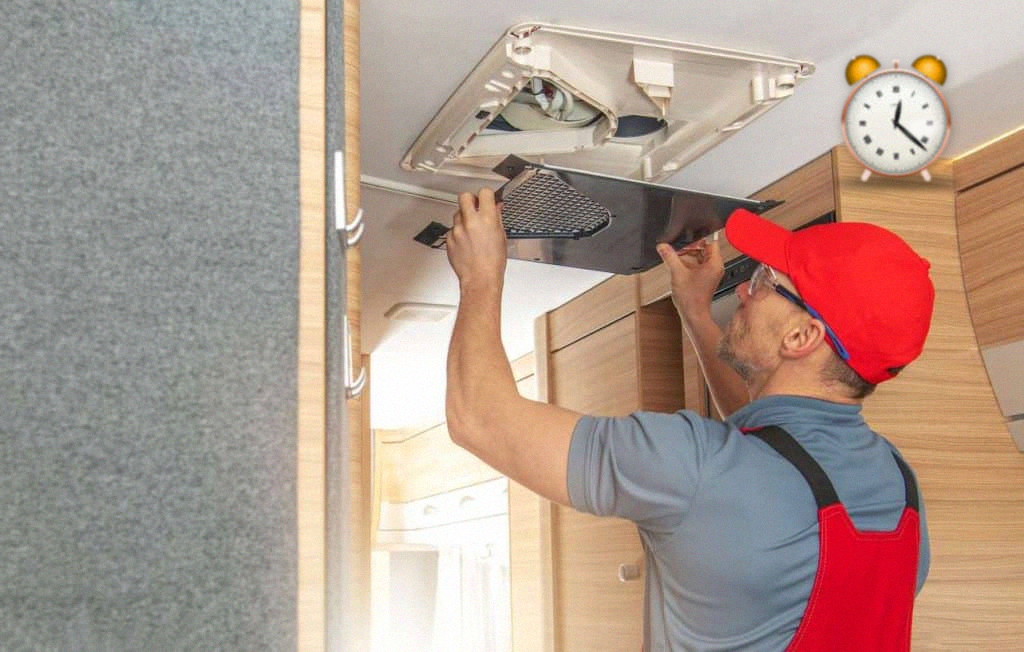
12:22
